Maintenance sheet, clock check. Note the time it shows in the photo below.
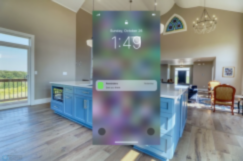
1:49
